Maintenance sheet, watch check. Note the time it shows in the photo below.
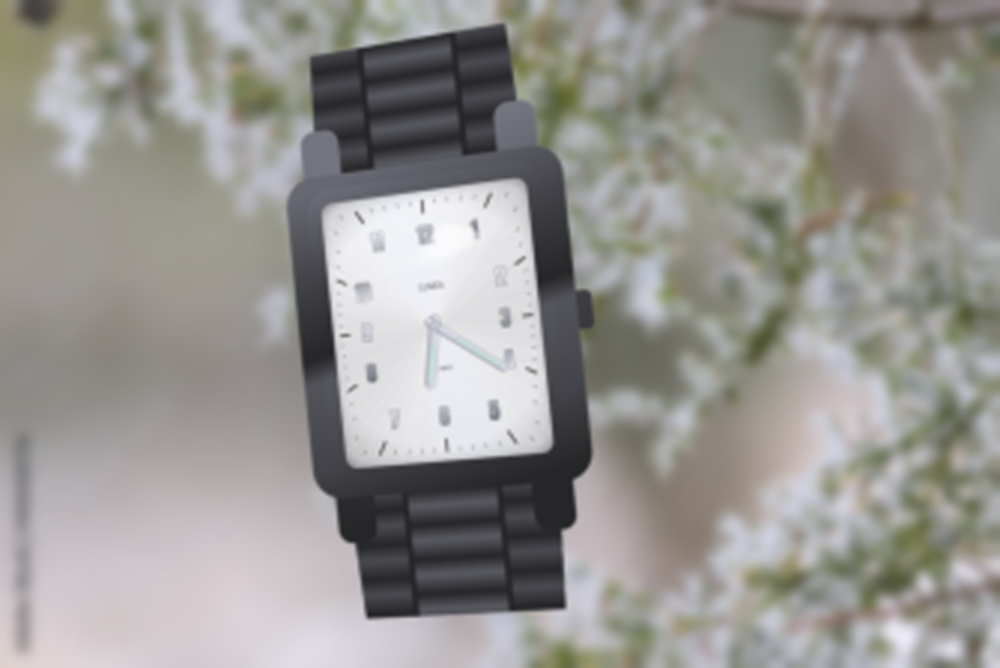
6:21
